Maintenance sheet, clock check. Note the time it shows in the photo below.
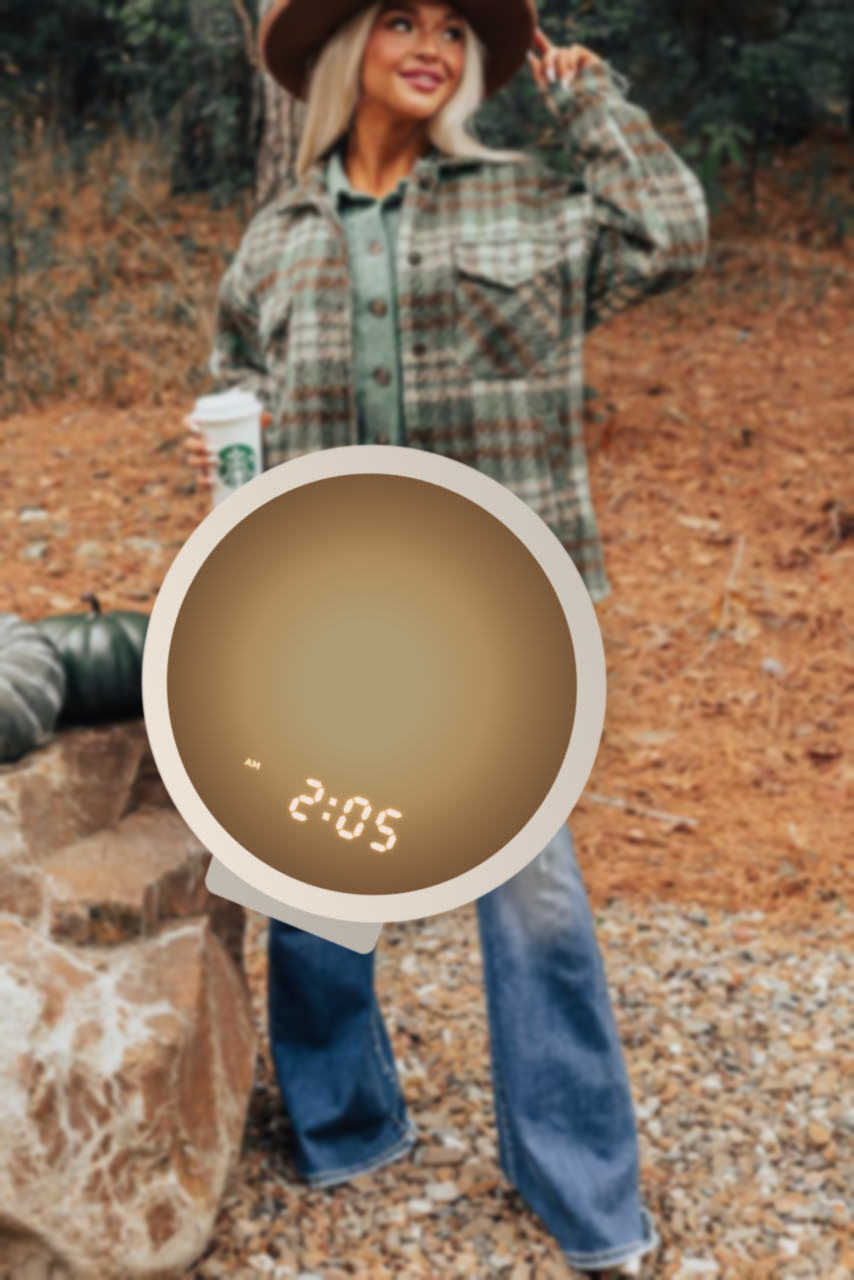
2:05
